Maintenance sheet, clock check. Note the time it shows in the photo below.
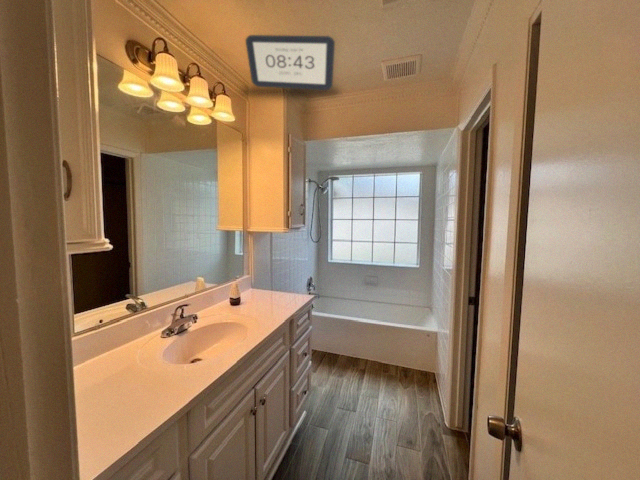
8:43
